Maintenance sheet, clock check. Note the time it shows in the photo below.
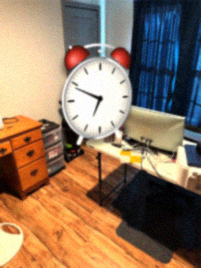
6:49
